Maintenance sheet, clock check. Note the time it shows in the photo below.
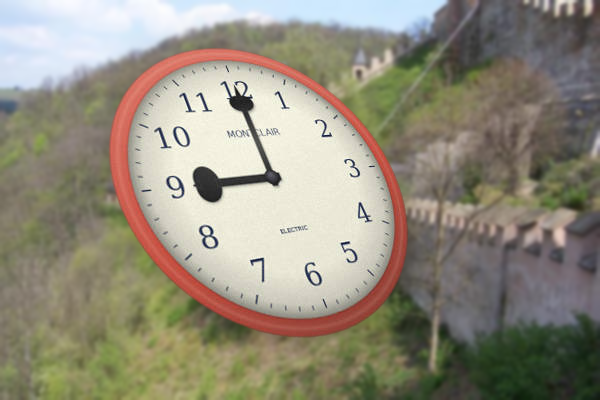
9:00
